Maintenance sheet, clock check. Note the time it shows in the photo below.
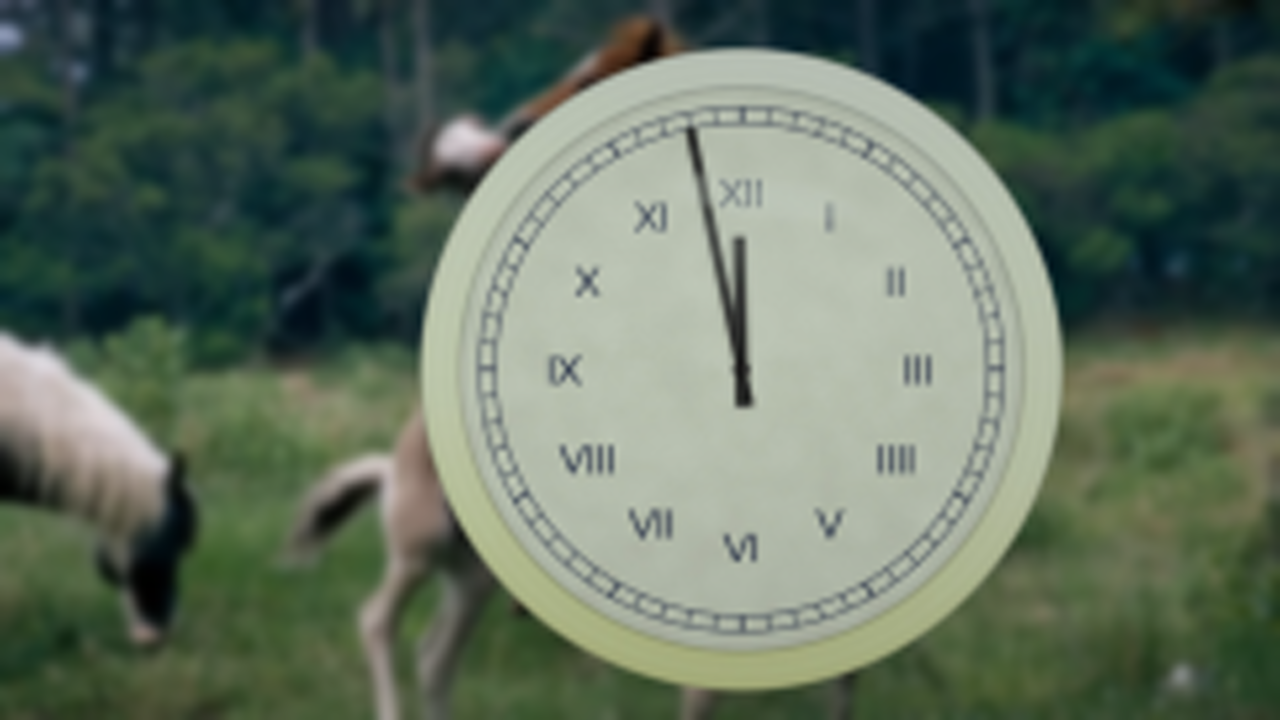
11:58
